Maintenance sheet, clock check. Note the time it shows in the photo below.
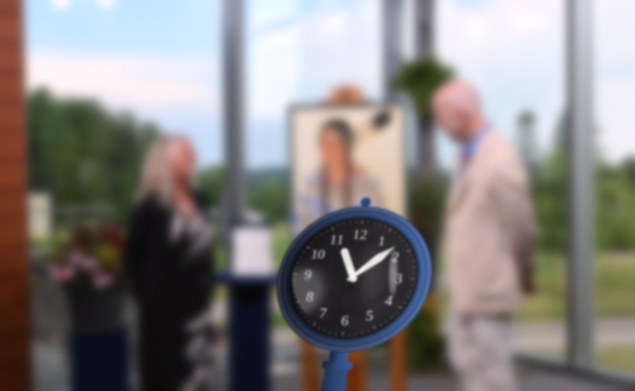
11:08
